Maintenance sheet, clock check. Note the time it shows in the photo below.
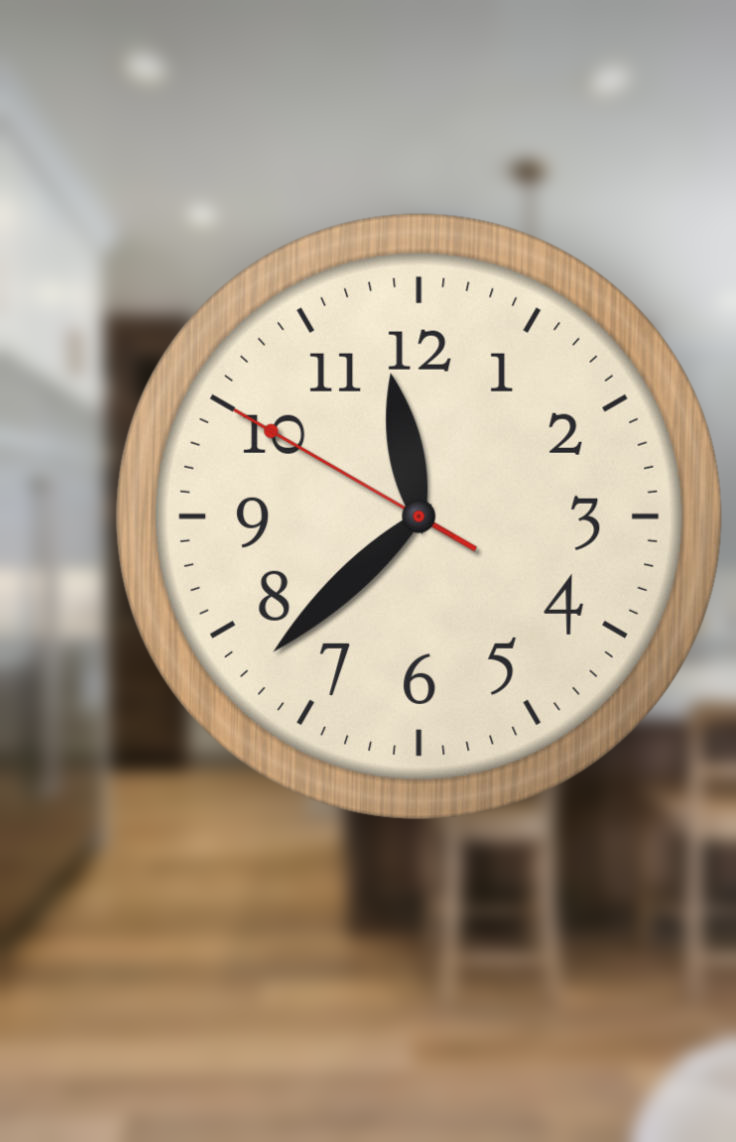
11:37:50
